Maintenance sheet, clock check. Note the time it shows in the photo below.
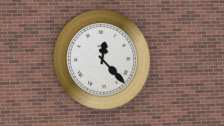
12:23
